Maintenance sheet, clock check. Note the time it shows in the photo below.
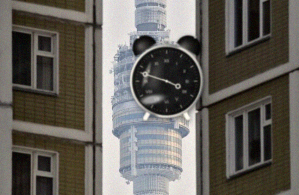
3:48
